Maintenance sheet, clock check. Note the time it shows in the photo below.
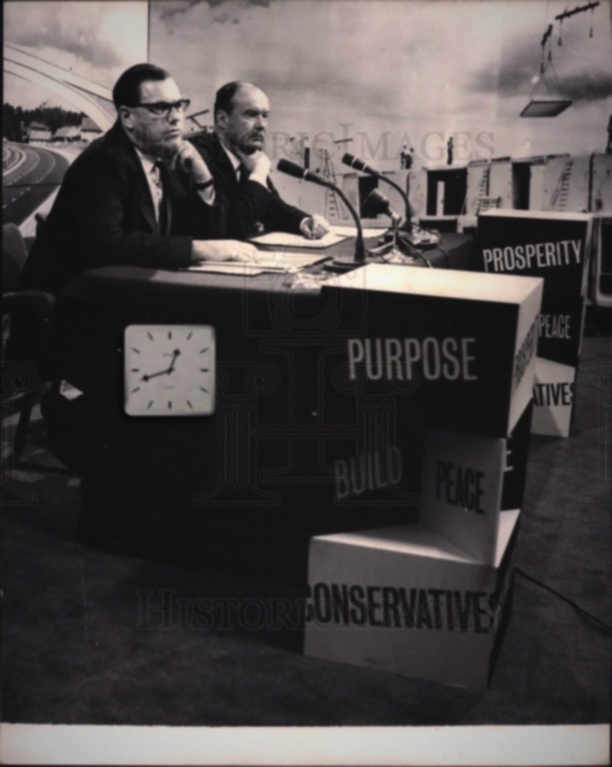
12:42
